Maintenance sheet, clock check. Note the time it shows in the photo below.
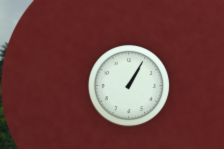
1:05
